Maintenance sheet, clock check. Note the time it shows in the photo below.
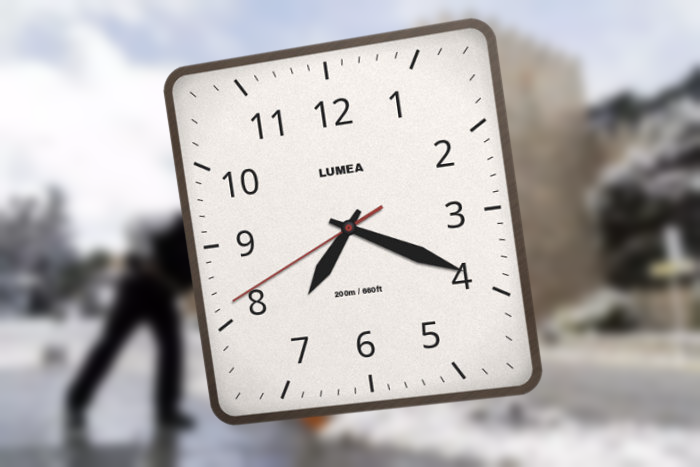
7:19:41
